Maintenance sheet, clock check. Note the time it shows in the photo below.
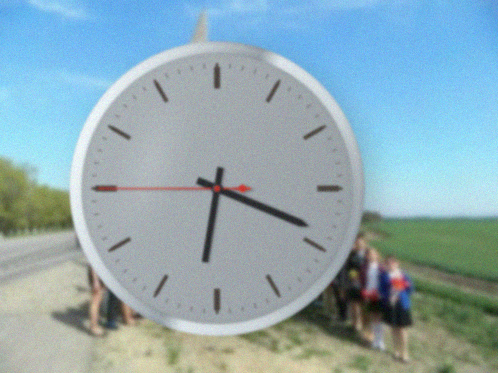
6:18:45
